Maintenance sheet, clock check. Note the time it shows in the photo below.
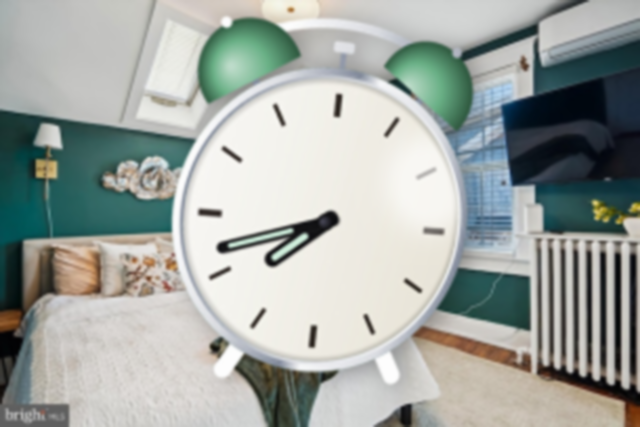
7:42
